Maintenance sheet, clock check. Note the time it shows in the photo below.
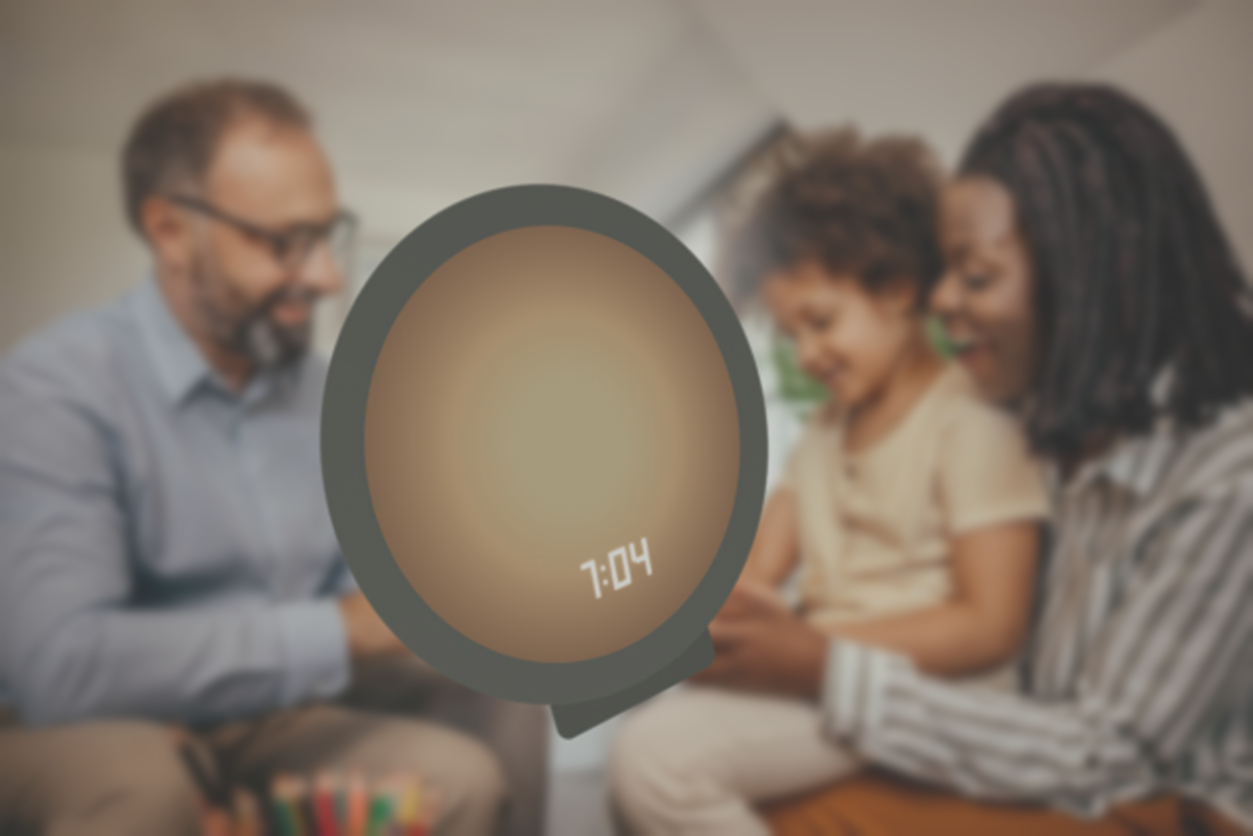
7:04
